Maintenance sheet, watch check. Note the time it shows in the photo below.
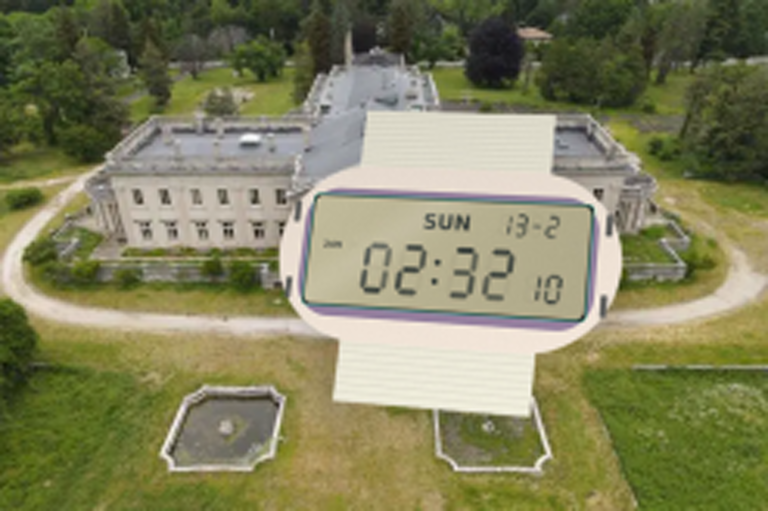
2:32:10
